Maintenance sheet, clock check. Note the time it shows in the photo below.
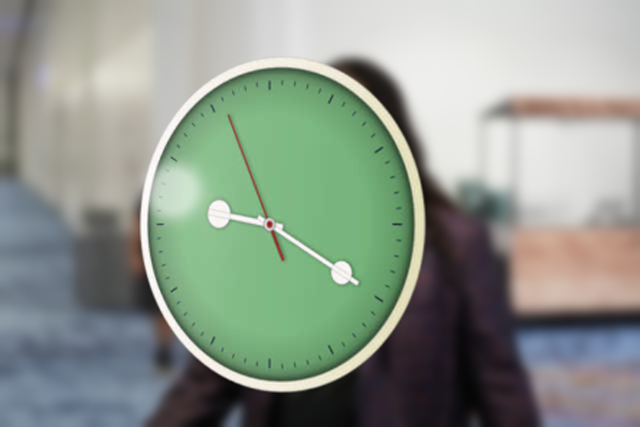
9:19:56
